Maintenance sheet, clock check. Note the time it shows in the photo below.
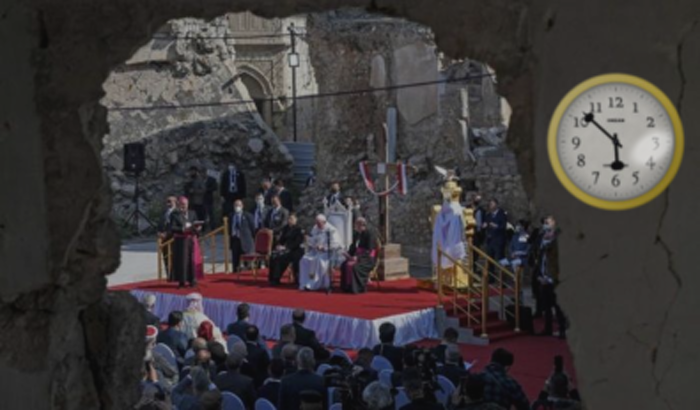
5:52
